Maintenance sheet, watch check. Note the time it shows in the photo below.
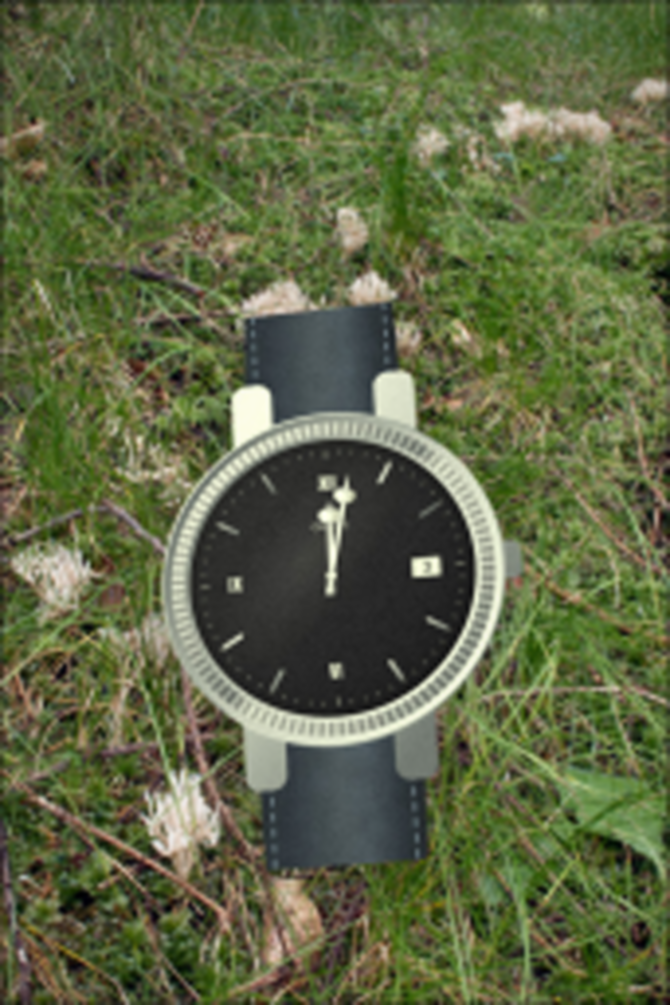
12:02
